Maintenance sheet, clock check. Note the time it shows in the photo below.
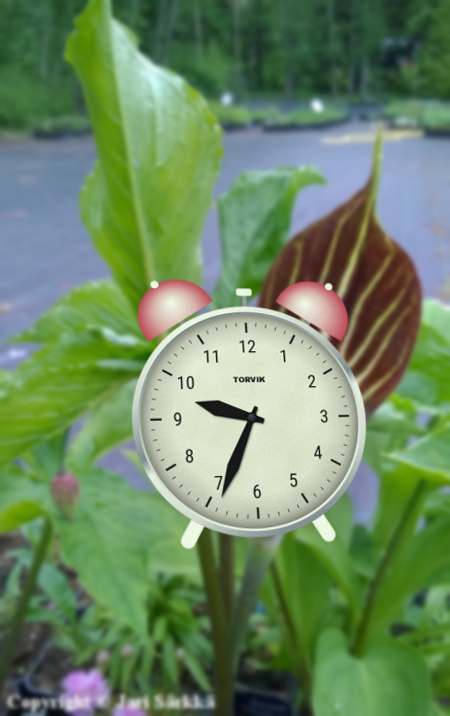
9:34
